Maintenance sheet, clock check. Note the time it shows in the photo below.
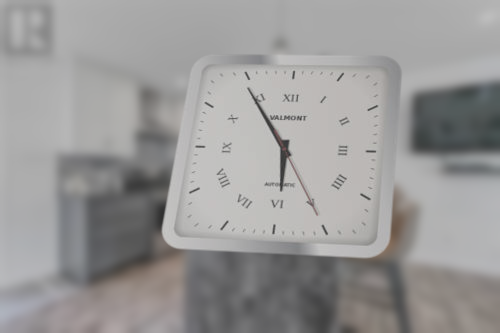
5:54:25
